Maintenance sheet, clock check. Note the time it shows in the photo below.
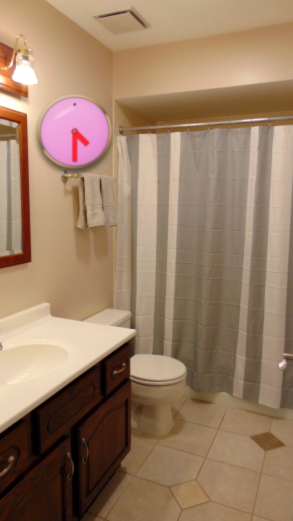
4:30
